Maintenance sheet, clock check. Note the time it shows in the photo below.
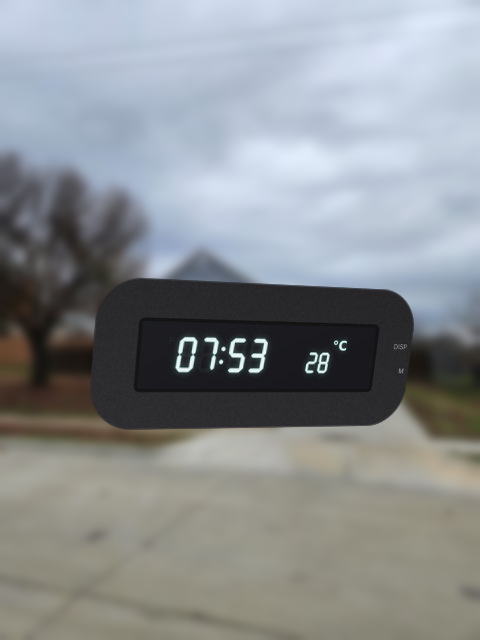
7:53
